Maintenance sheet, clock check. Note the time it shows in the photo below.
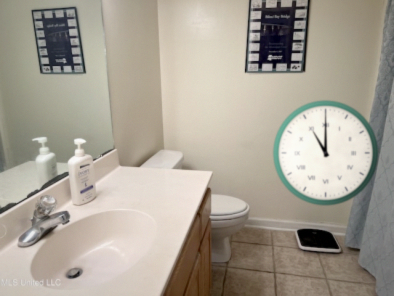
11:00
